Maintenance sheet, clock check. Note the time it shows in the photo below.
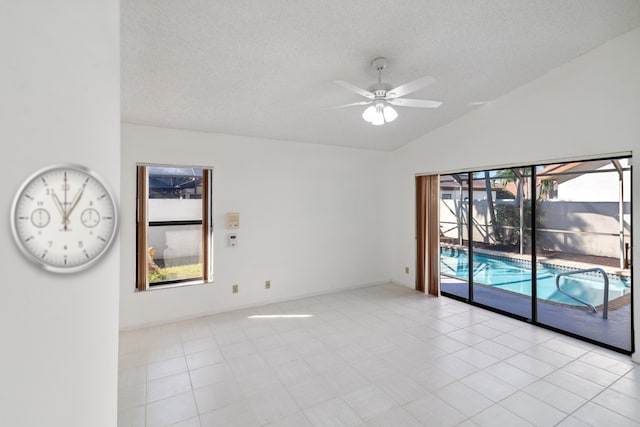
11:05
